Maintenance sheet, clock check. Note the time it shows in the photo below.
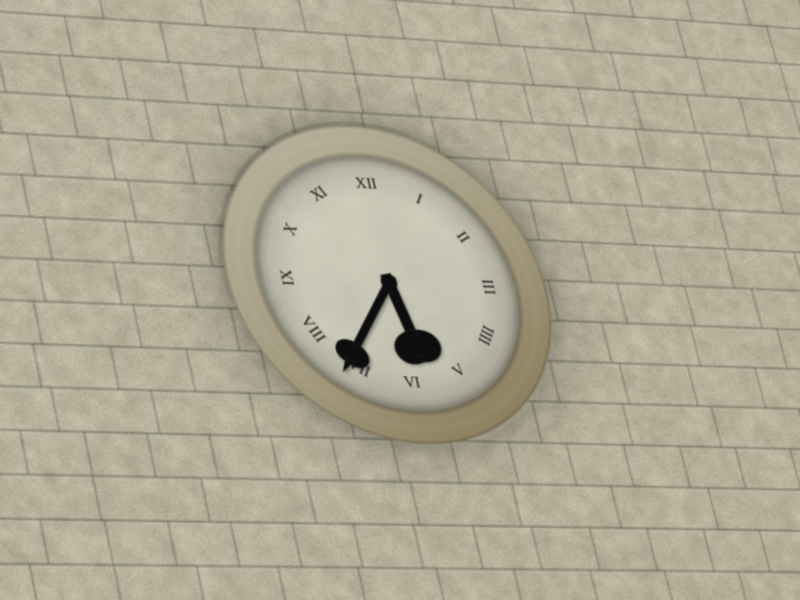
5:36
